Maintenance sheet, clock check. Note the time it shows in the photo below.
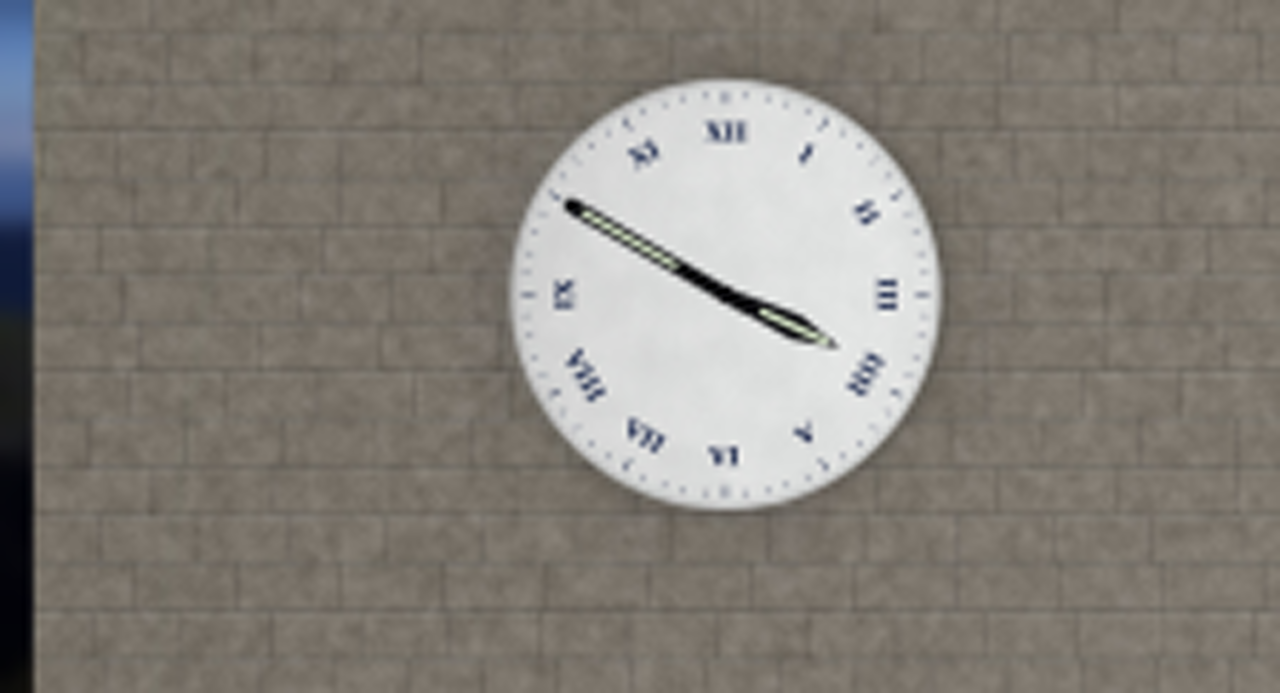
3:50
